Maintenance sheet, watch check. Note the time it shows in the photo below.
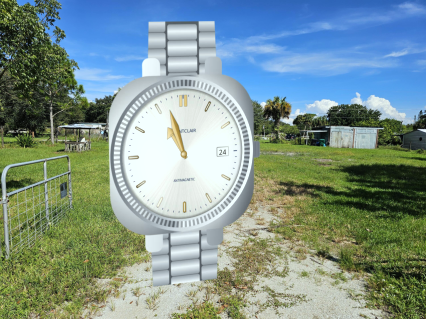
10:57
